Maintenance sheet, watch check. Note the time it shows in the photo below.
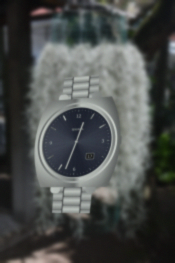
12:33
